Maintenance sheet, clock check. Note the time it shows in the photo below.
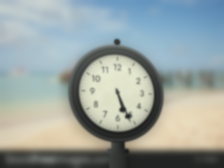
5:26
